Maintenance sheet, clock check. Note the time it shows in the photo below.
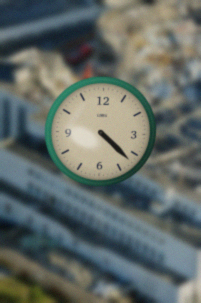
4:22
